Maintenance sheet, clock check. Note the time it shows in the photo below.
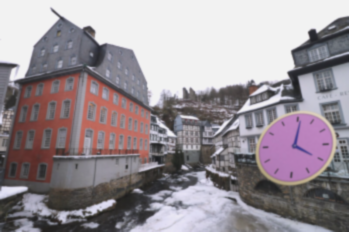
4:01
